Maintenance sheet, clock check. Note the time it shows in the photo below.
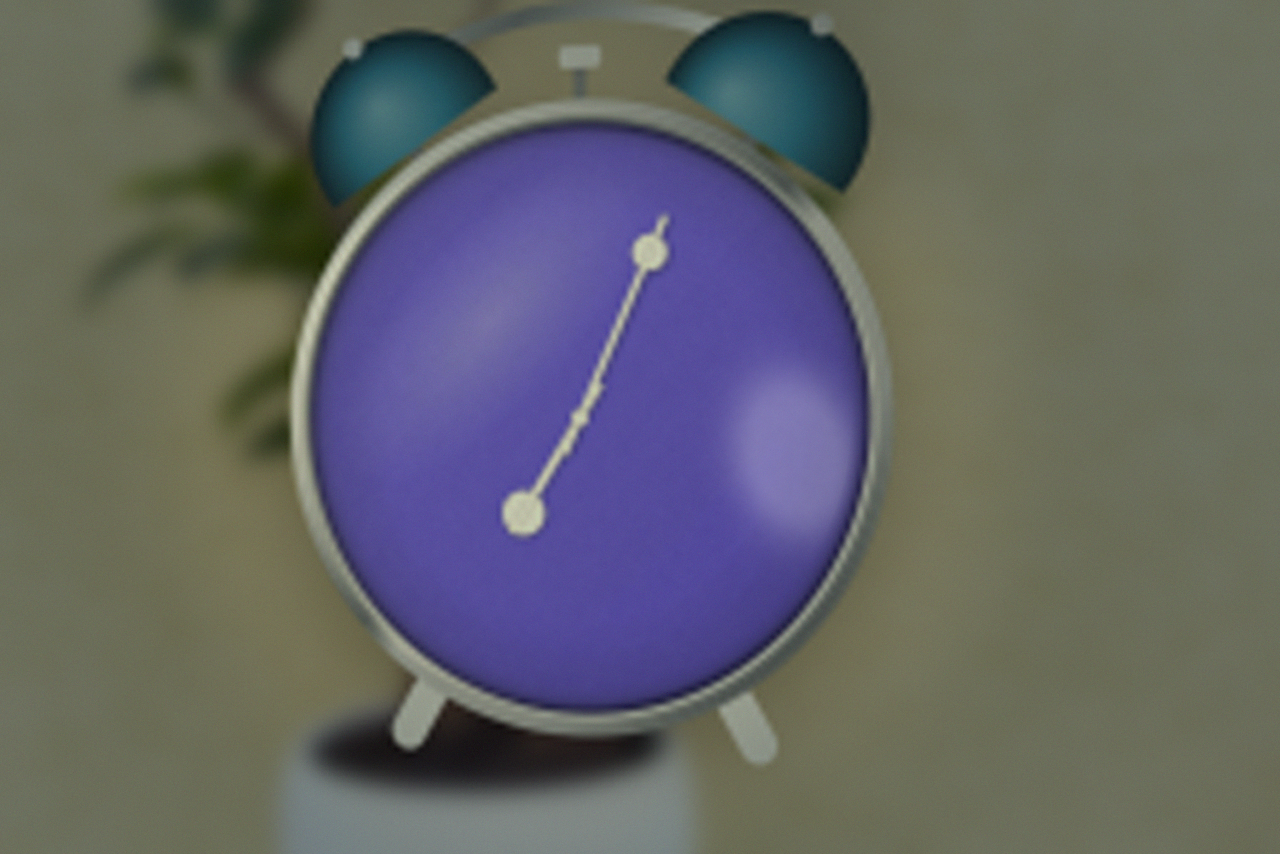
7:04
